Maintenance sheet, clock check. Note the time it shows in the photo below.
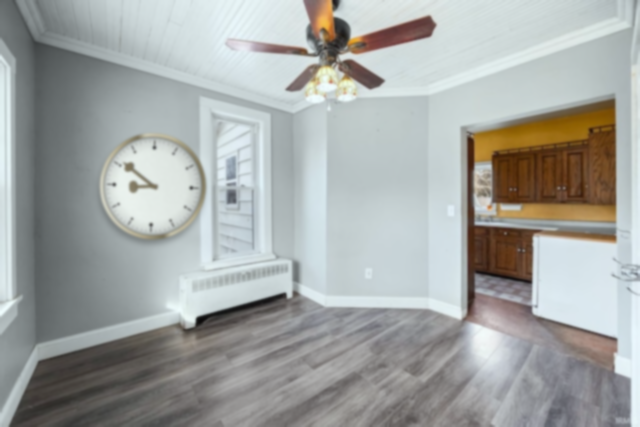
8:51
